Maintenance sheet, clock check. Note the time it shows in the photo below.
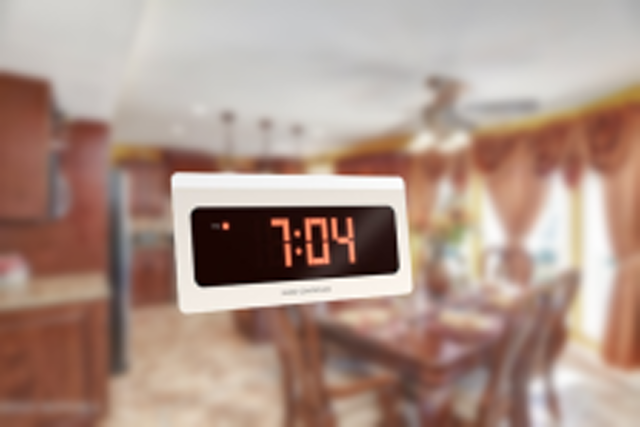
7:04
